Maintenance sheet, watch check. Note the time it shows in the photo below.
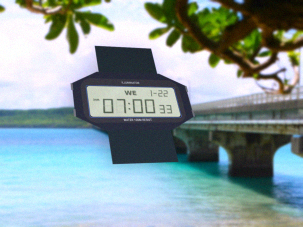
7:00:33
